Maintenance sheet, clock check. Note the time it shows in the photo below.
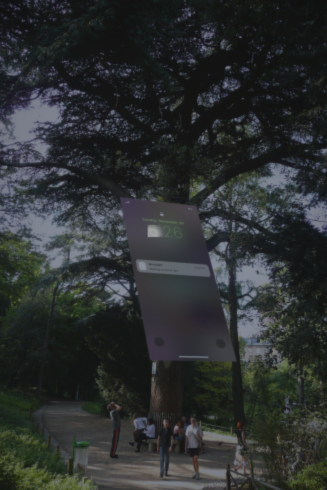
6:26
